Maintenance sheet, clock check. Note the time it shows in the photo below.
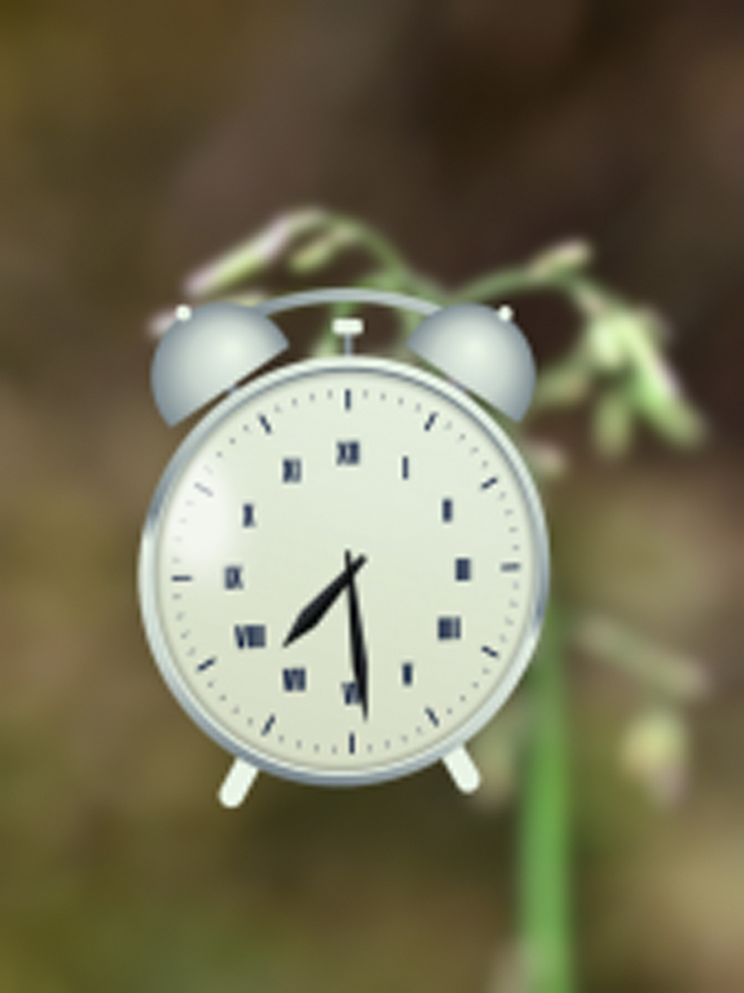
7:29
